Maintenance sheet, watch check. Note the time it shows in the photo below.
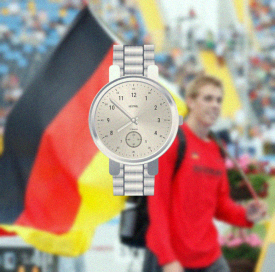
7:52
